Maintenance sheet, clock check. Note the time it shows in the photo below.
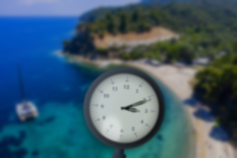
3:11
